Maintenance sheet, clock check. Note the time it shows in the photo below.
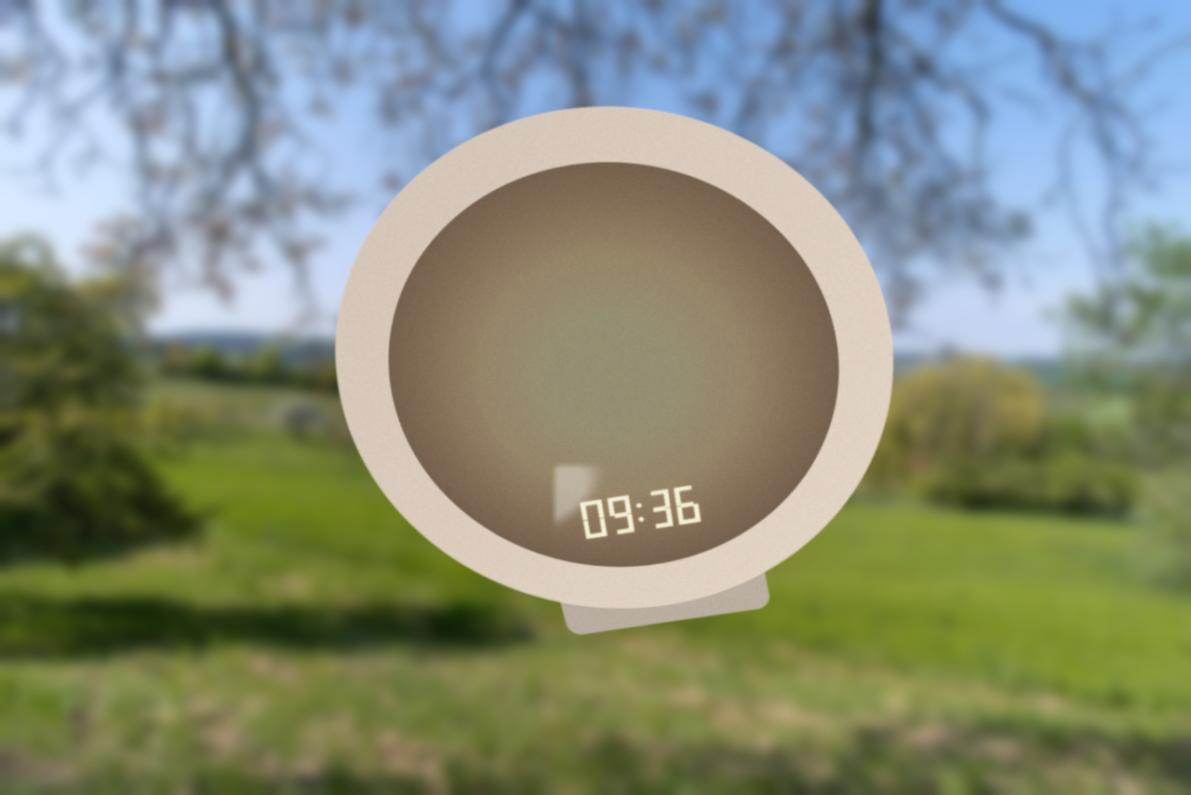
9:36
